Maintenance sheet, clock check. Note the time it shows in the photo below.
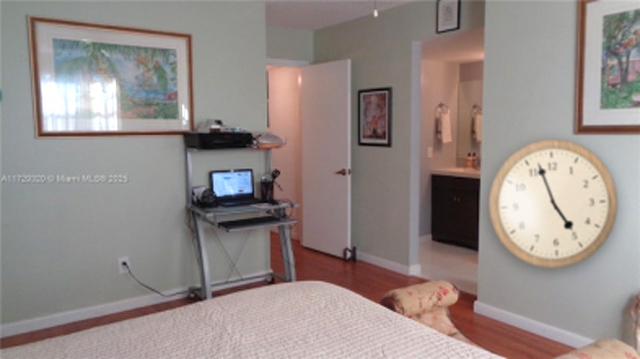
4:57
